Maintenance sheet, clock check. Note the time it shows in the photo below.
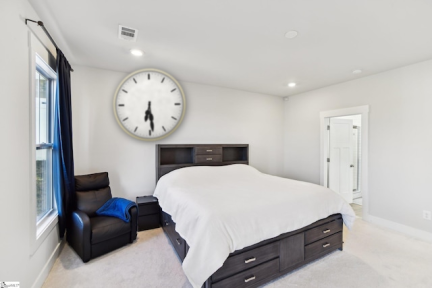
6:29
